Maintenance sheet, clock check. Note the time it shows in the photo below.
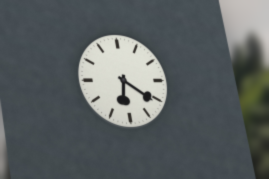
6:21
